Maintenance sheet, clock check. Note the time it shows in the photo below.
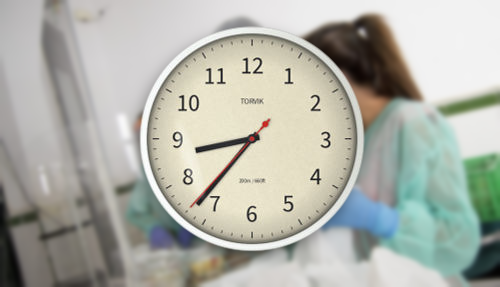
8:36:37
